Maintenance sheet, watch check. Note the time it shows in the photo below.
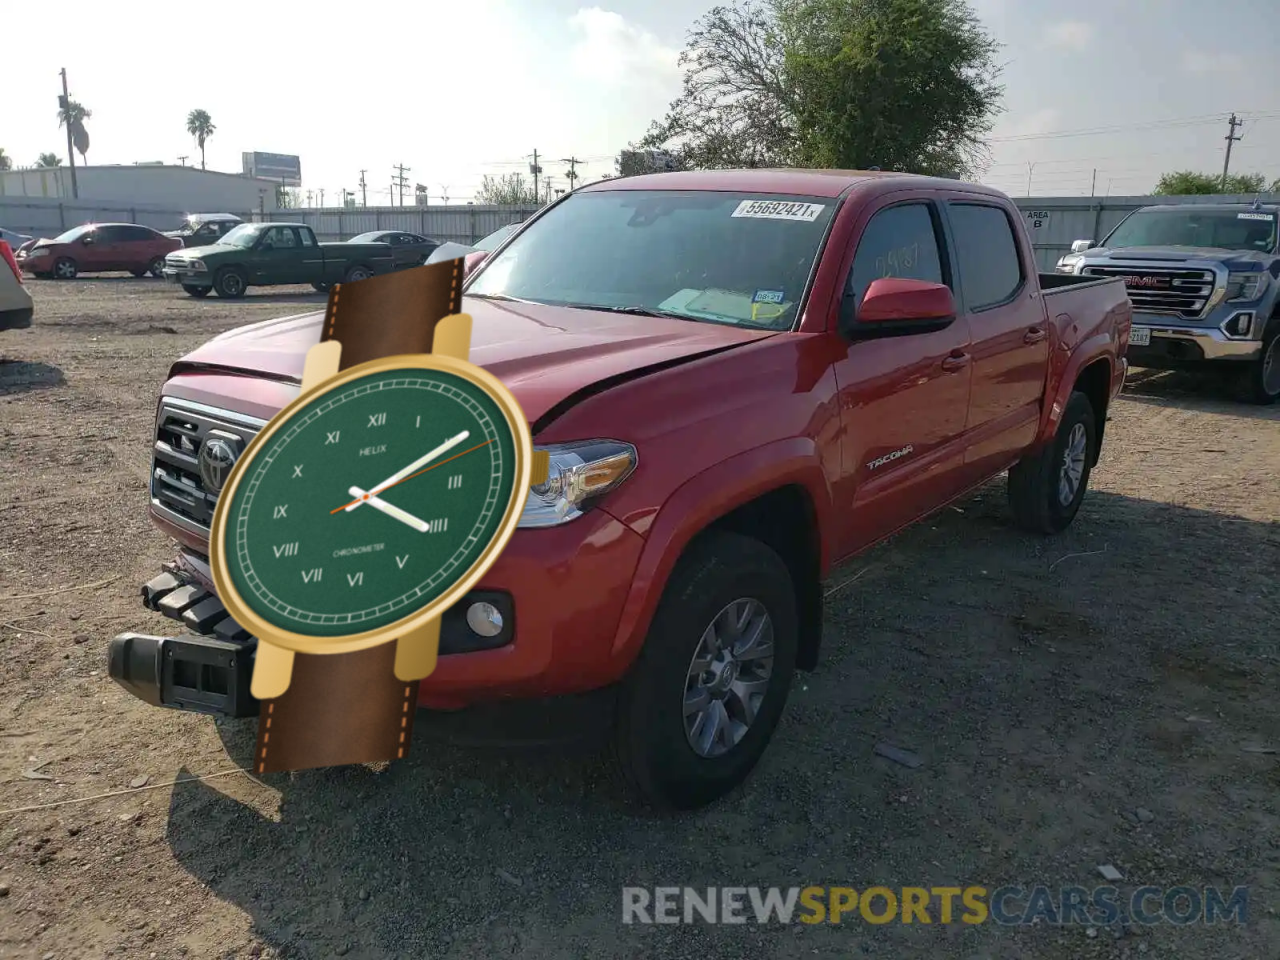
4:10:12
